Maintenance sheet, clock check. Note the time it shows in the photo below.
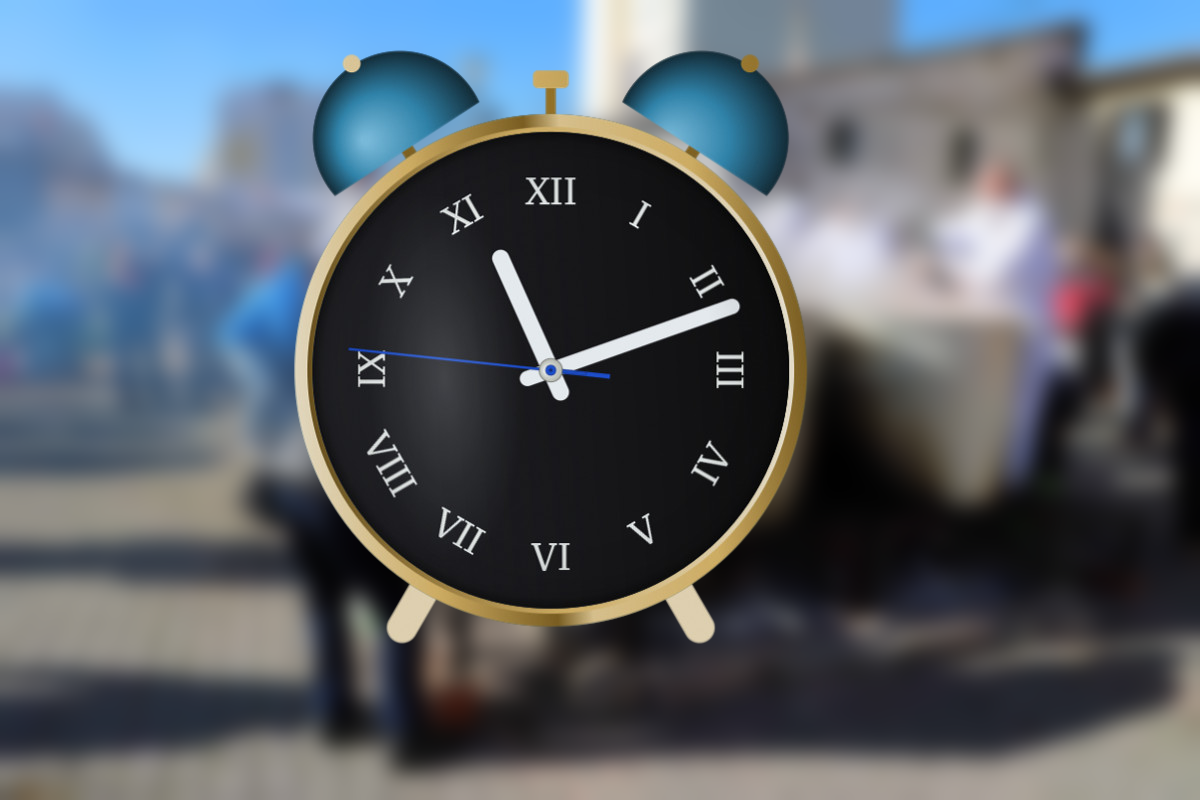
11:11:46
